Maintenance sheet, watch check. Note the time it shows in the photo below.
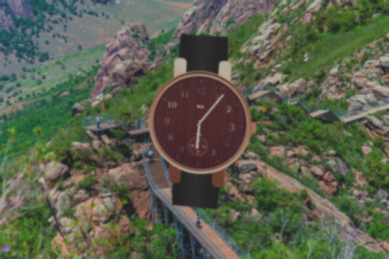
6:06
